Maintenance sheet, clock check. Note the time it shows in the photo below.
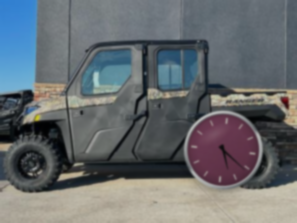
5:21
